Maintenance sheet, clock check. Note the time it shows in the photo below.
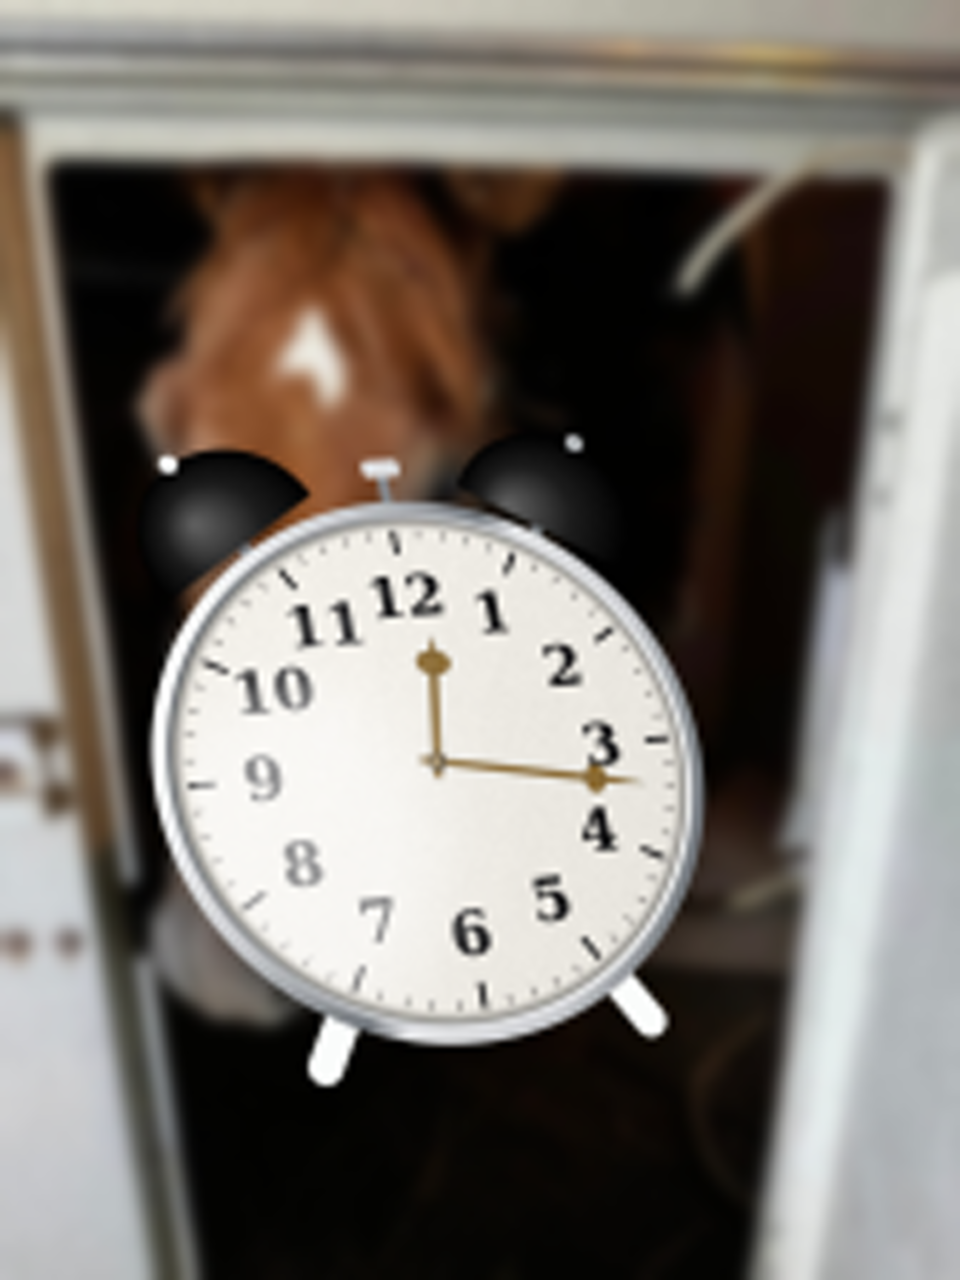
12:17
